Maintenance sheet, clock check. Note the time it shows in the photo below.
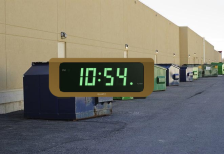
10:54
